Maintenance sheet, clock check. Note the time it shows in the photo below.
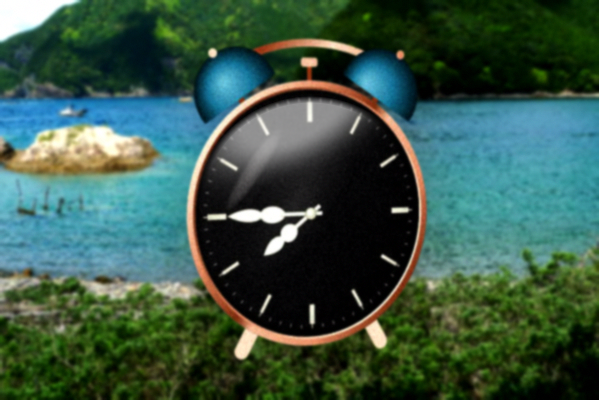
7:45
